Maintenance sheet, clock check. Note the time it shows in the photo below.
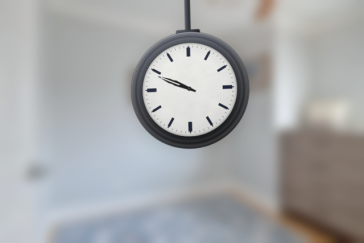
9:49
